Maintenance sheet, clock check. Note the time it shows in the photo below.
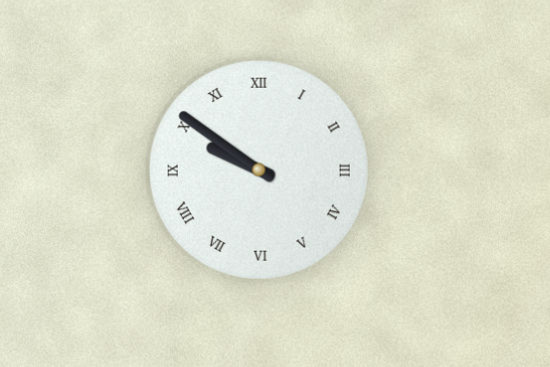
9:51
